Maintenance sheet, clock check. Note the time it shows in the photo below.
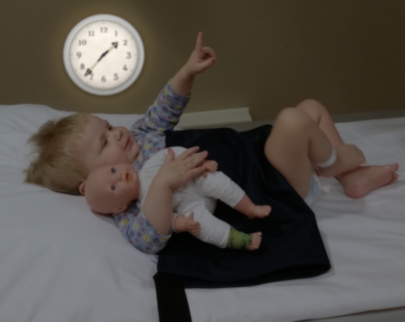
1:37
